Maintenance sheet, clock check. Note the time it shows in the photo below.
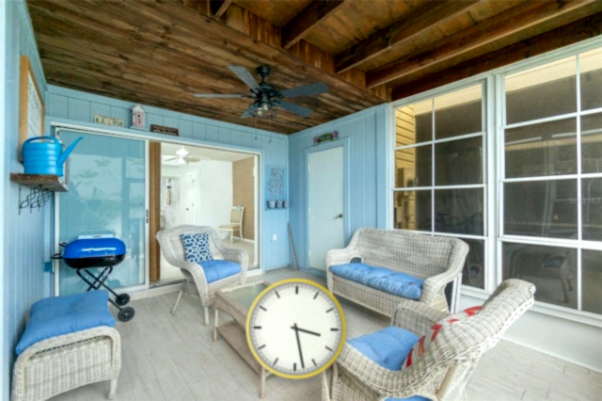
3:28
